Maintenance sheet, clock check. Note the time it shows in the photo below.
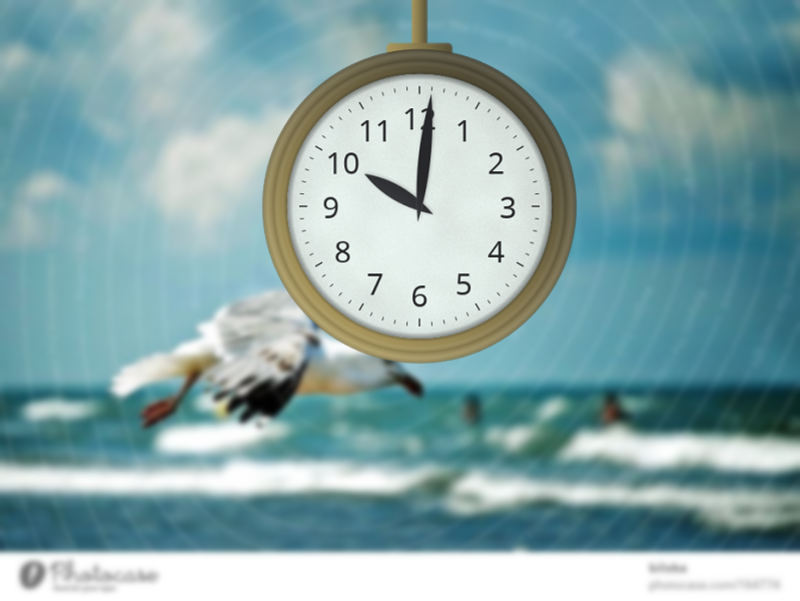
10:01
